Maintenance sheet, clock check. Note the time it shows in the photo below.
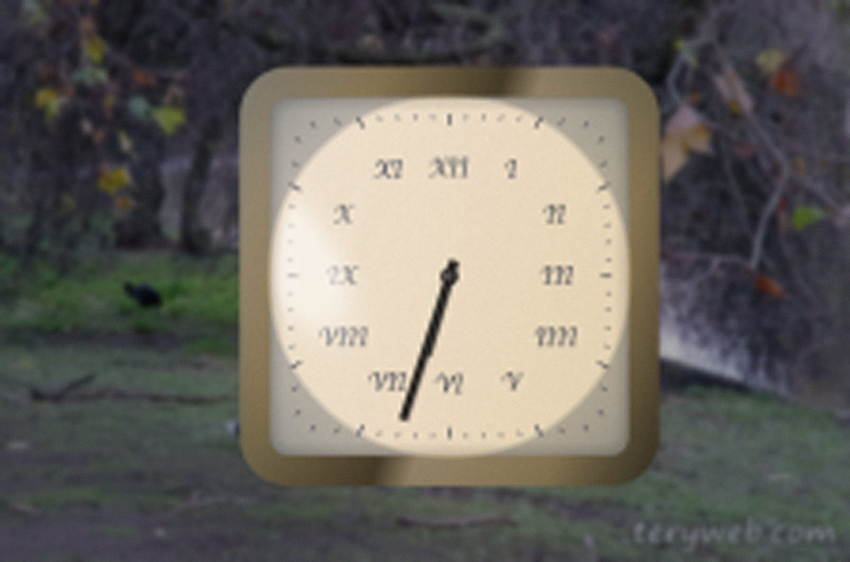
6:33
